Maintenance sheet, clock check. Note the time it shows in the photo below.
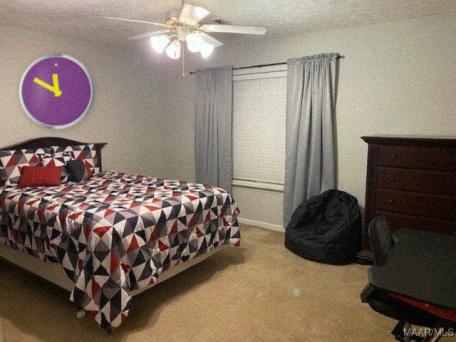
11:50
